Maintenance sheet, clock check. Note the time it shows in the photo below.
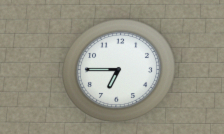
6:45
